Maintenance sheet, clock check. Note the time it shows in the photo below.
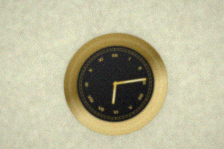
6:14
